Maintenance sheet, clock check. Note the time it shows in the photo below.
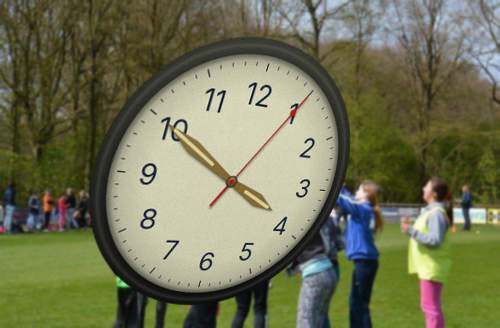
3:50:05
